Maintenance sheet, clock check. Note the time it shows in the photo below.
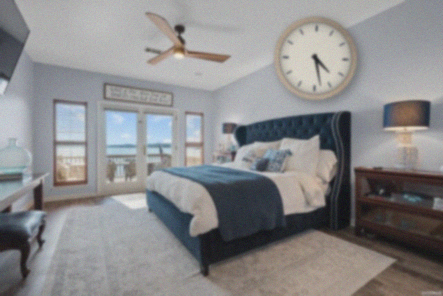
4:28
